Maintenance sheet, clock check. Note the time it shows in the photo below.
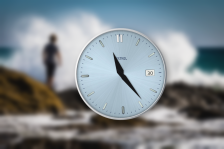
11:24
